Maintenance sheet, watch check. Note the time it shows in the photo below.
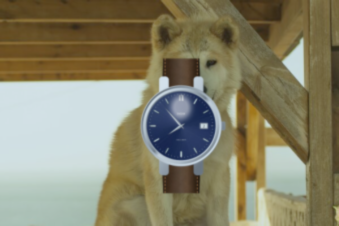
7:53
